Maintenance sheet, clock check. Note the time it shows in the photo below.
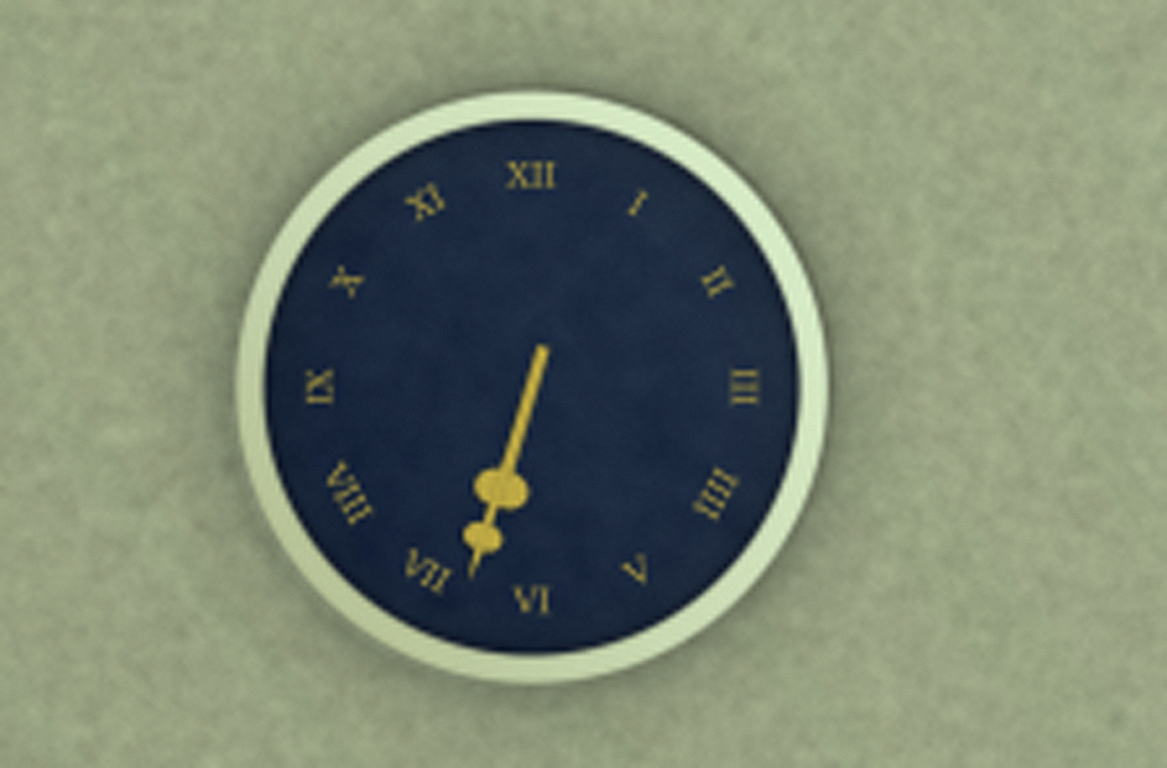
6:33
